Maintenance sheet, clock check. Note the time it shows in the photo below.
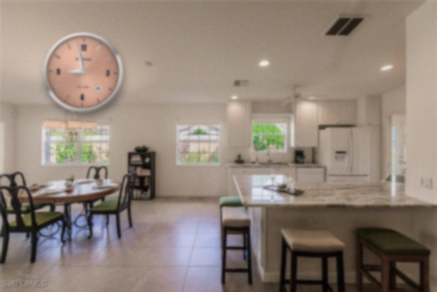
8:58
